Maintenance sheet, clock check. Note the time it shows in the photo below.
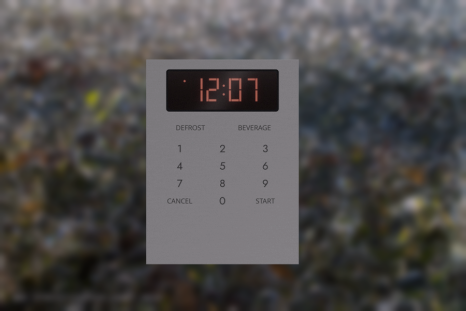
12:07
